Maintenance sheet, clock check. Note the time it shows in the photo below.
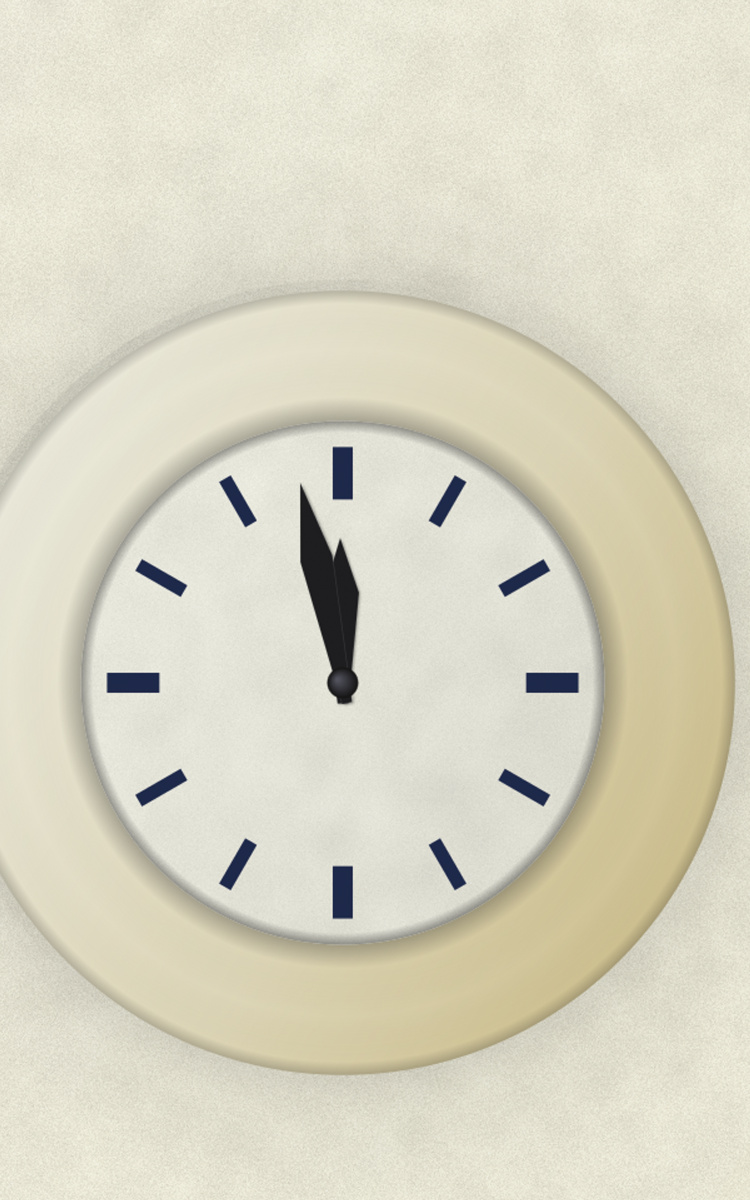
11:58
